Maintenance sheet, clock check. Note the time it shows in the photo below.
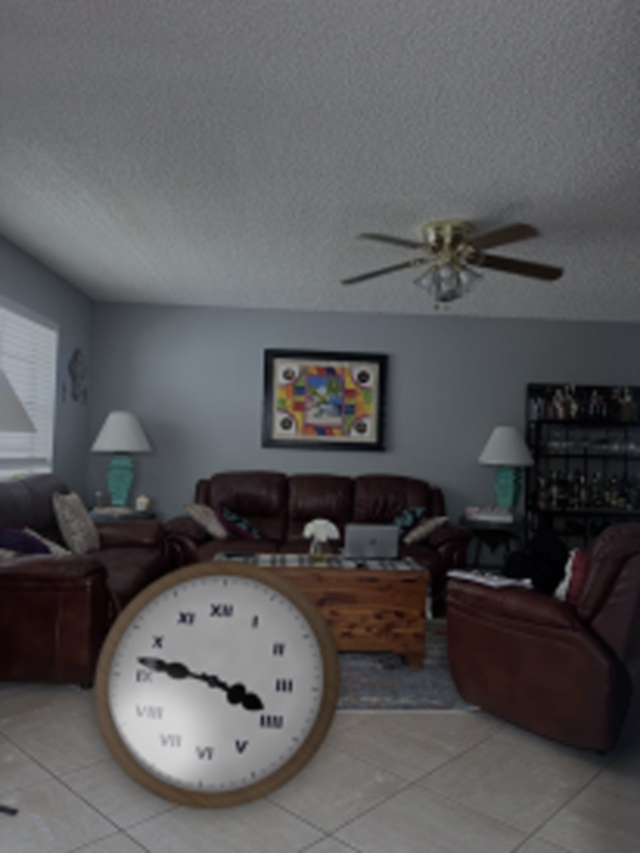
3:47
